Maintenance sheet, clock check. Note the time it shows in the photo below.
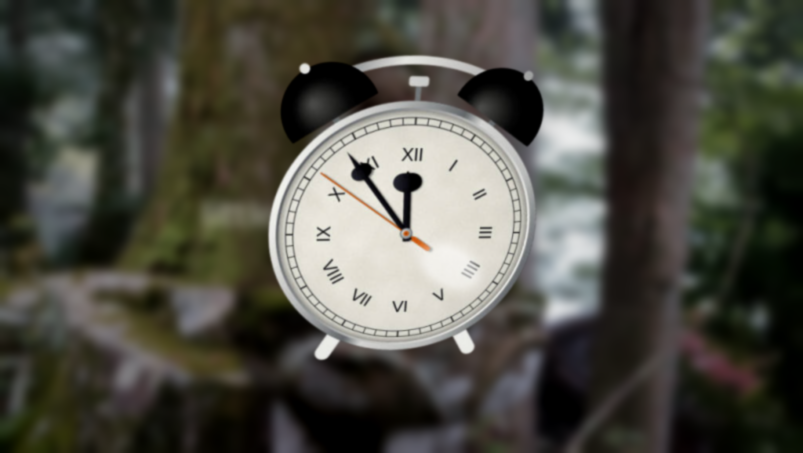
11:53:51
